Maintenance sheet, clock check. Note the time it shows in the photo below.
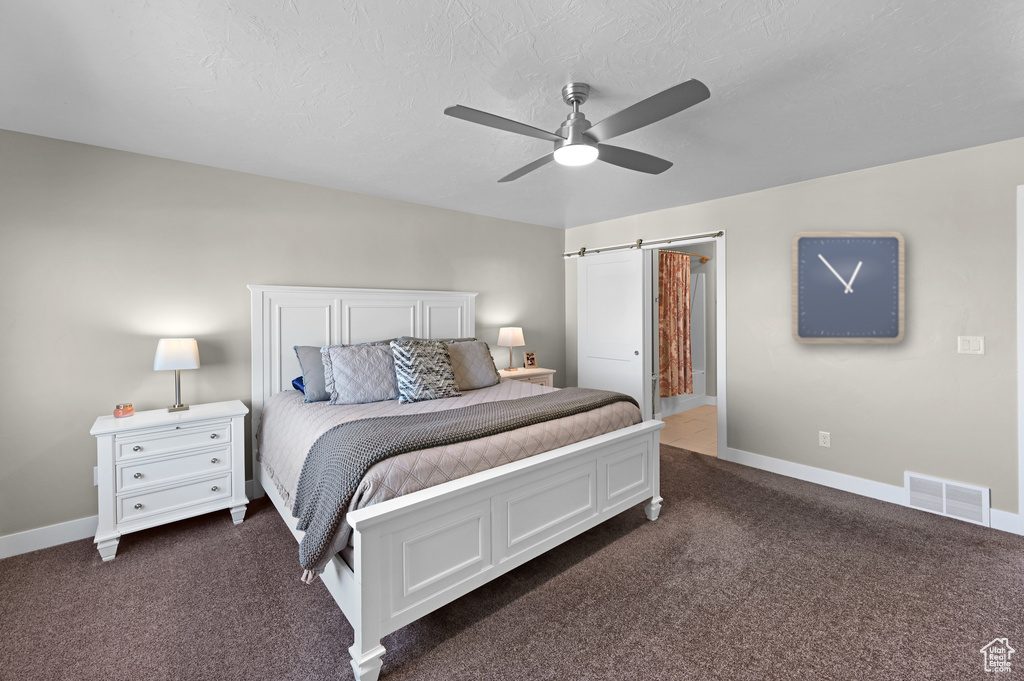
12:53
